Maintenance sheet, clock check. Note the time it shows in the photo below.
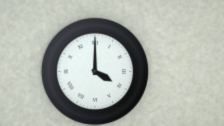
4:00
